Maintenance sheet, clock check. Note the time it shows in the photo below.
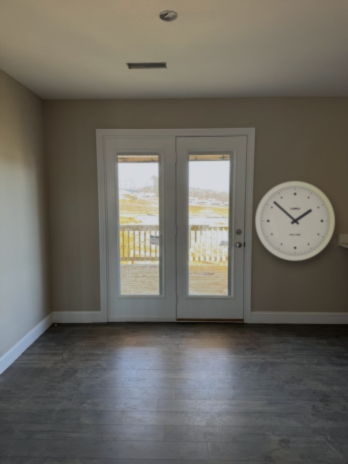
1:52
